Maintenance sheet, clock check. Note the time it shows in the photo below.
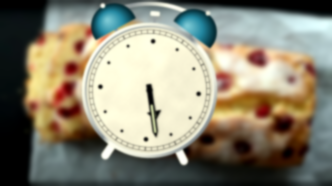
5:28
